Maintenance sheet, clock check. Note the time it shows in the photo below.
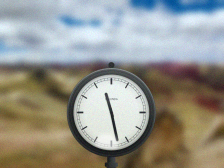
11:28
